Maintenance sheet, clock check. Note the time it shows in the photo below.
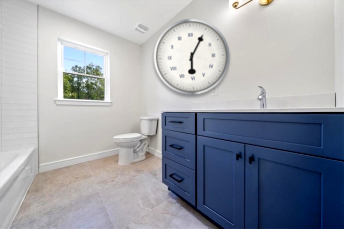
6:05
